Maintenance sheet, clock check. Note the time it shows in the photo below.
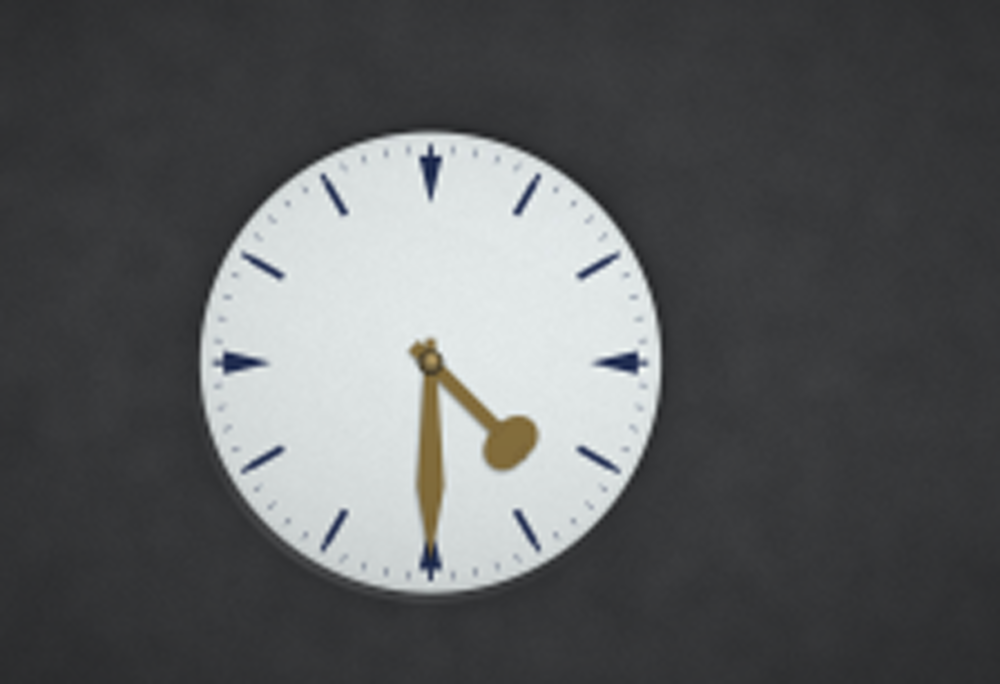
4:30
